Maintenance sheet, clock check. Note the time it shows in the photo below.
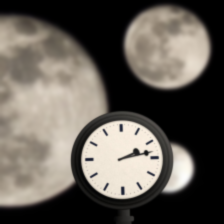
2:13
